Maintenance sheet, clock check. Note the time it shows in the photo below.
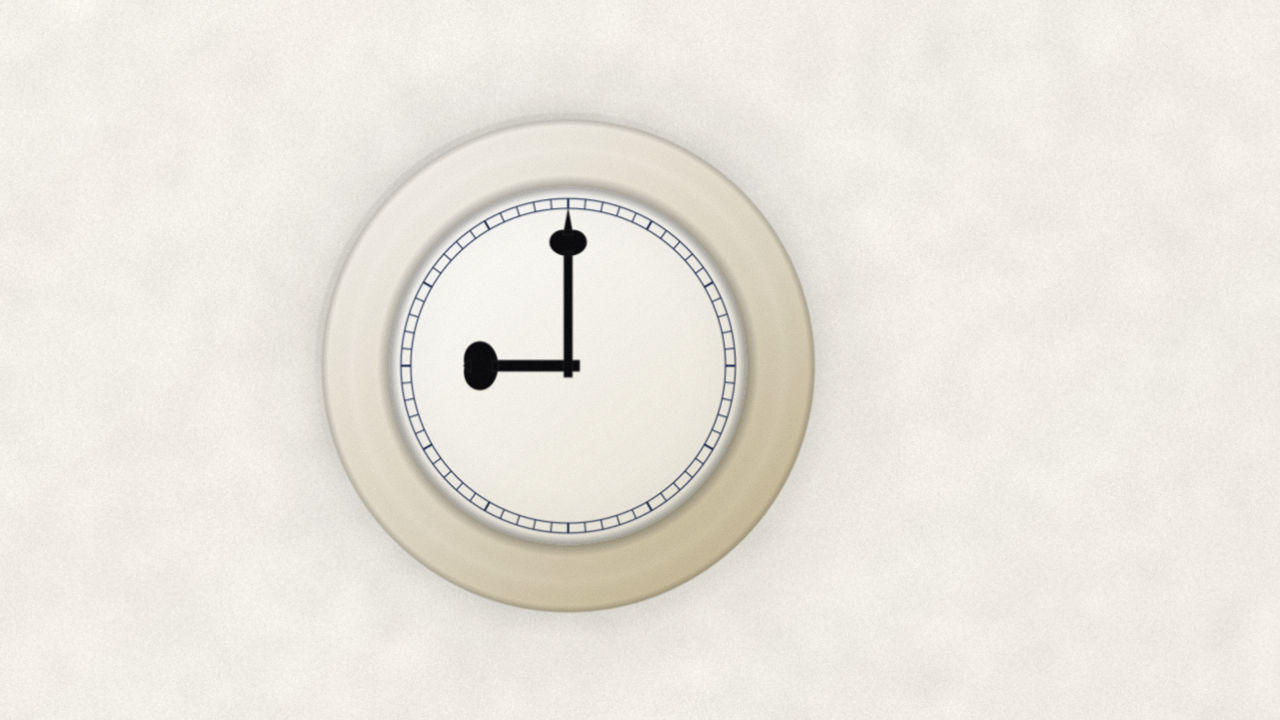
9:00
